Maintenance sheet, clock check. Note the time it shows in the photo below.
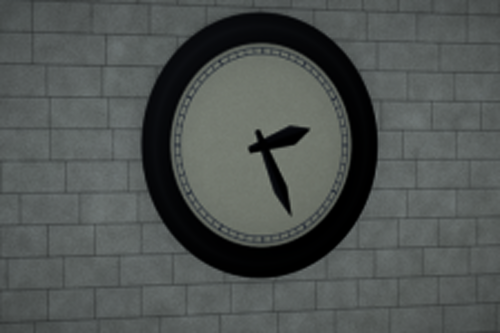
2:26
